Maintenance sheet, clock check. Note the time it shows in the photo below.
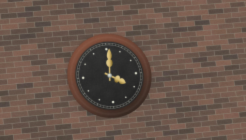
4:01
